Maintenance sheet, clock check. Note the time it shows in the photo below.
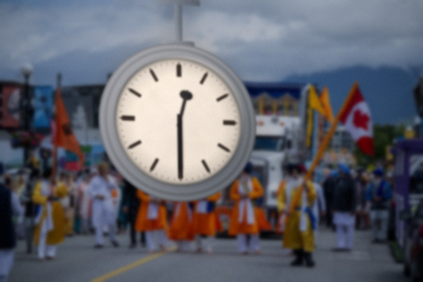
12:30
